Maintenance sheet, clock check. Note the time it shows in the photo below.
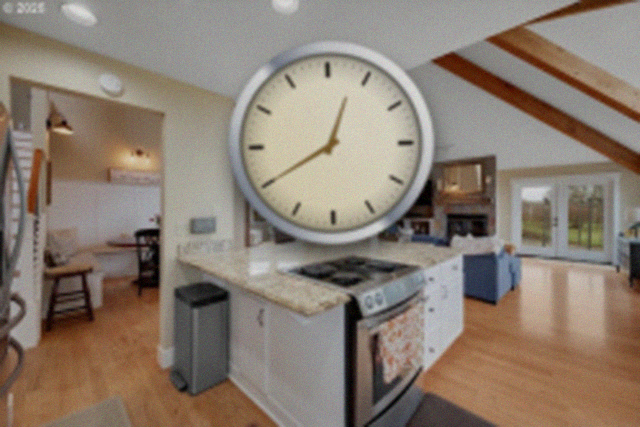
12:40
